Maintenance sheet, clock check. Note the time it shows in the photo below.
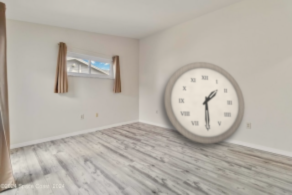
1:30
